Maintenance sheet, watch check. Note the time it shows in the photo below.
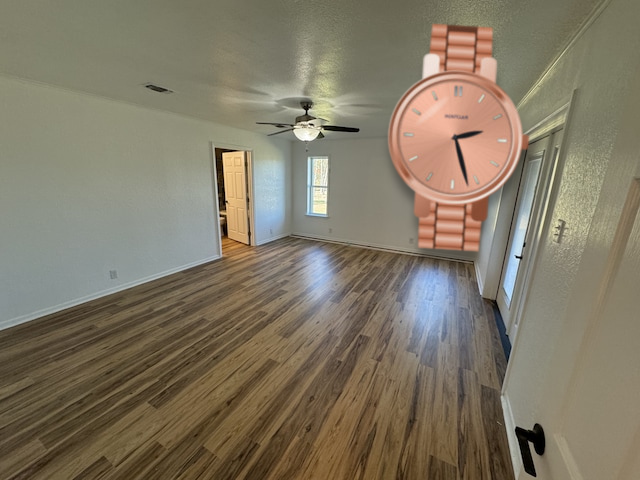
2:27
